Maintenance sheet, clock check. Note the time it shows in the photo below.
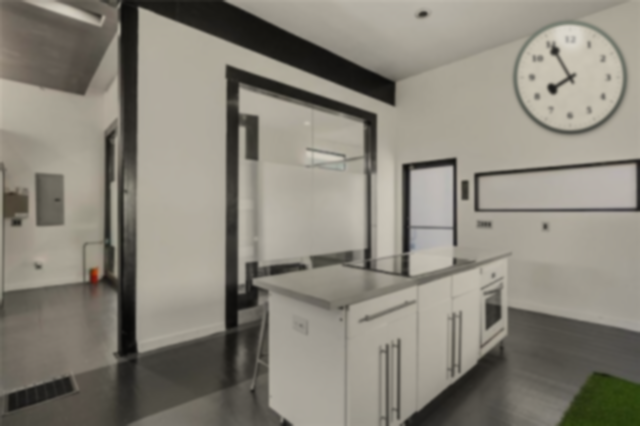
7:55
